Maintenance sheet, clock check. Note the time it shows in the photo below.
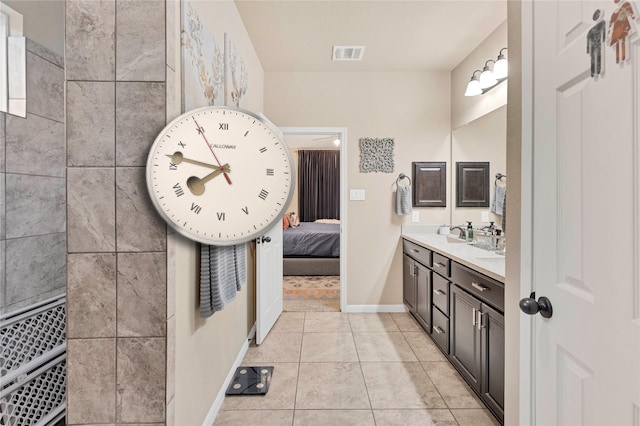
7:46:55
